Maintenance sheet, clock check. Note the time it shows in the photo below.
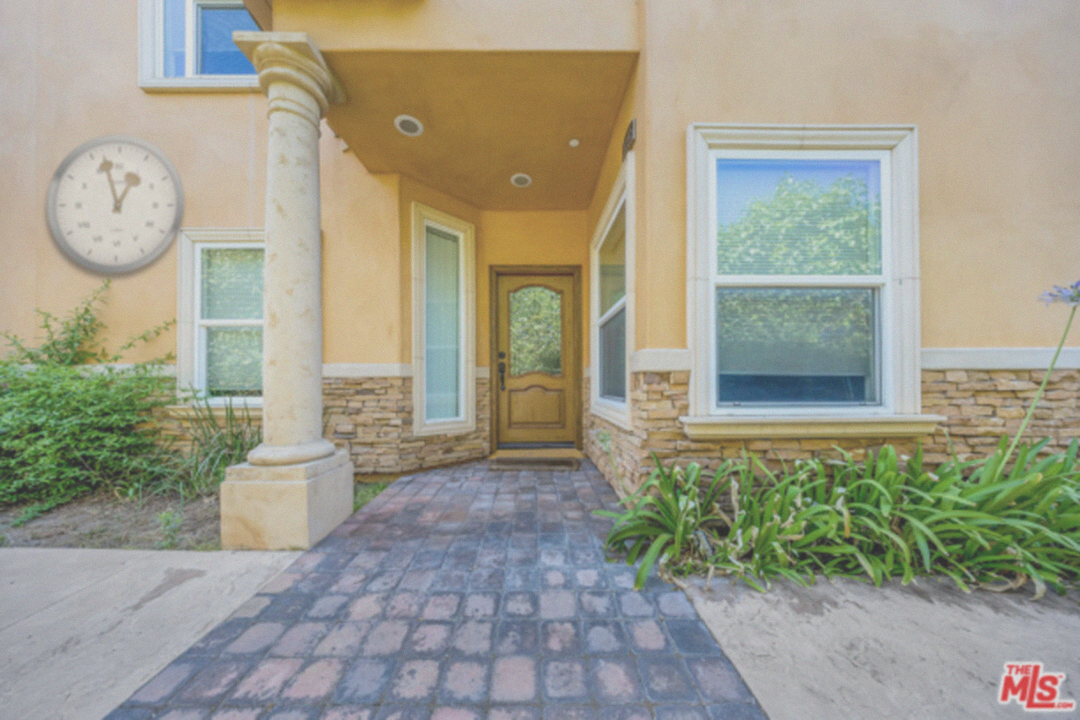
12:57
